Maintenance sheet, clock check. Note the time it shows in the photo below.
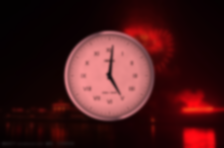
5:01
